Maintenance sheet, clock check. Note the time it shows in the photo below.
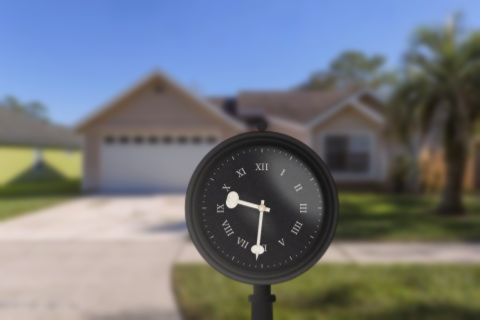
9:31
